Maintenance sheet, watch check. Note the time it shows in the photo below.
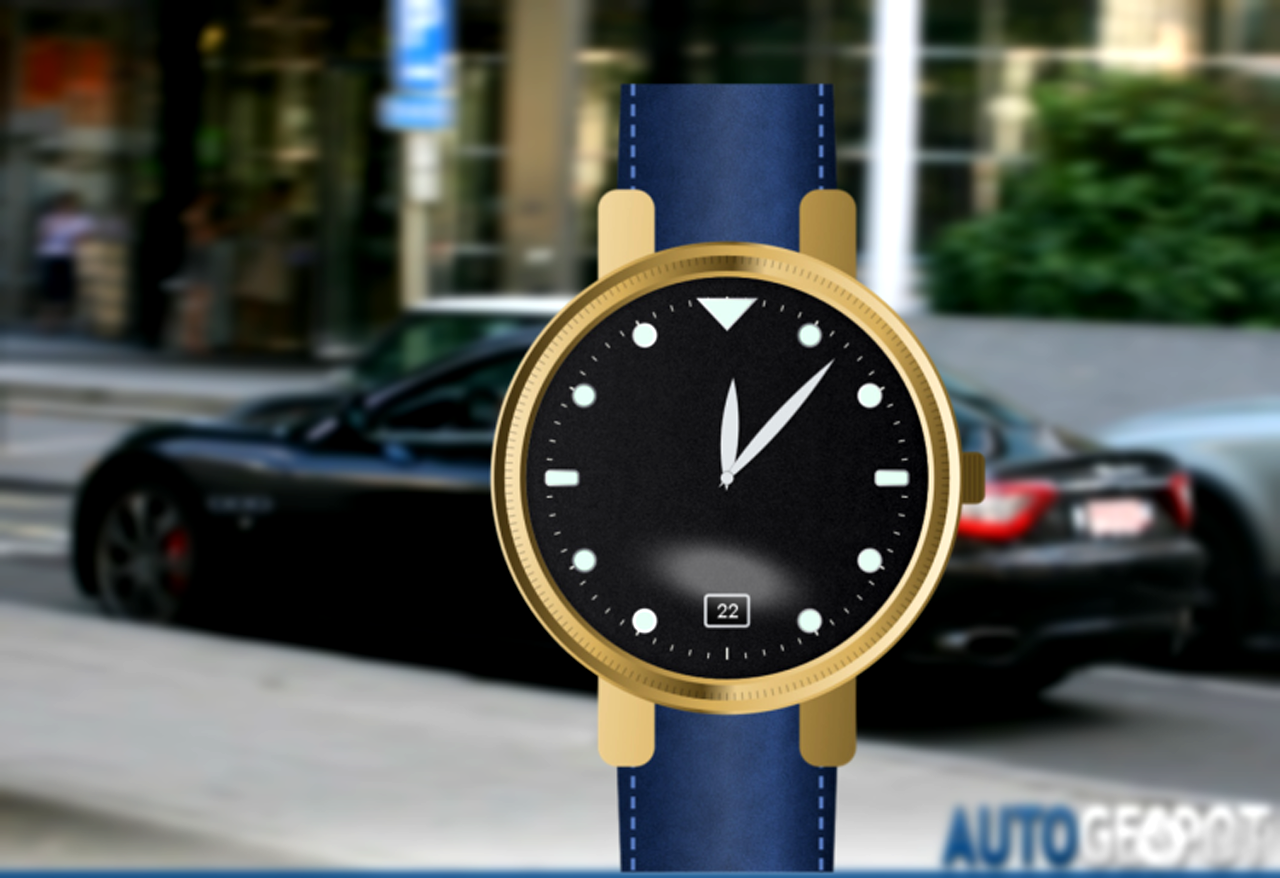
12:07
